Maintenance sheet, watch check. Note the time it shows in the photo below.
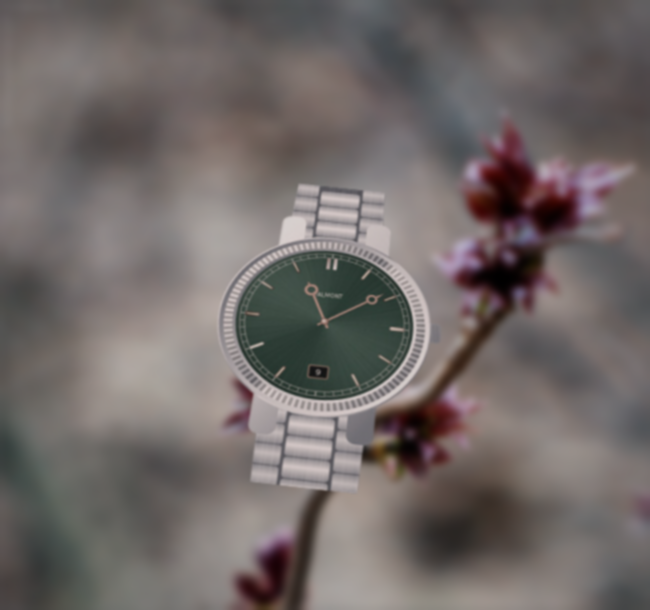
11:09
